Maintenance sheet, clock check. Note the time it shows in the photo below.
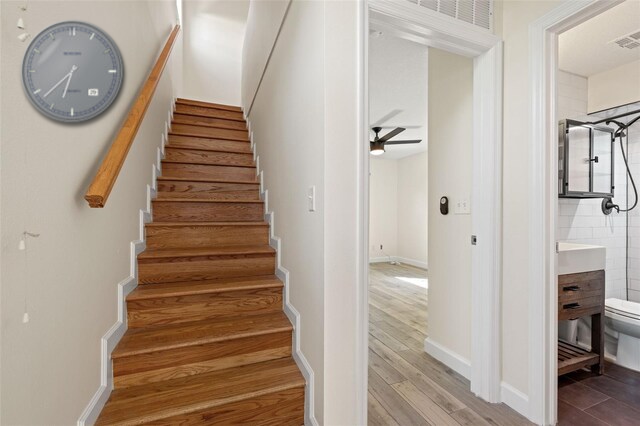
6:38
